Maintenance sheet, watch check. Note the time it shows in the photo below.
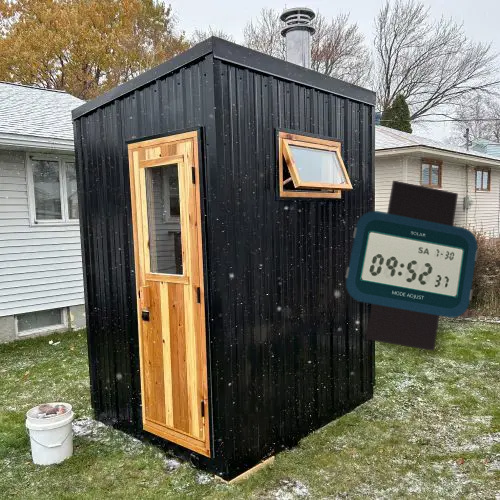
9:52:37
